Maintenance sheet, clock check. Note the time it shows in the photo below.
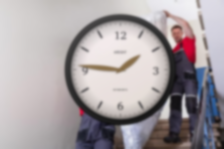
1:46
